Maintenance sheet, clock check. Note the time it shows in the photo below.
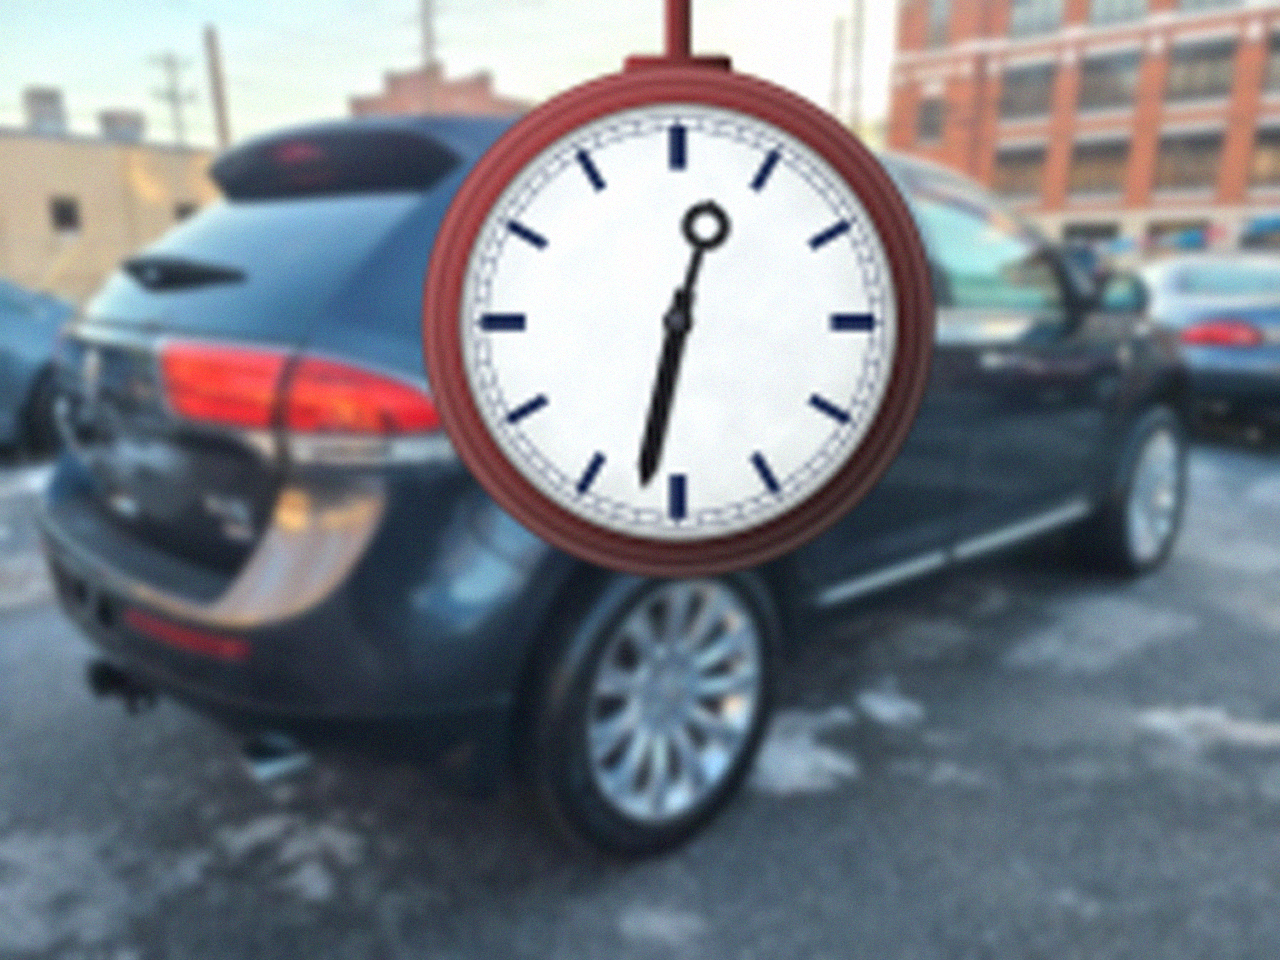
12:32
